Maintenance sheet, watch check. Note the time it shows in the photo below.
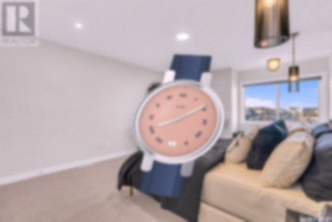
8:09
